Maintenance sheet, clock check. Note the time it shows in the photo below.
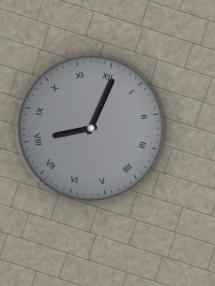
8:01
